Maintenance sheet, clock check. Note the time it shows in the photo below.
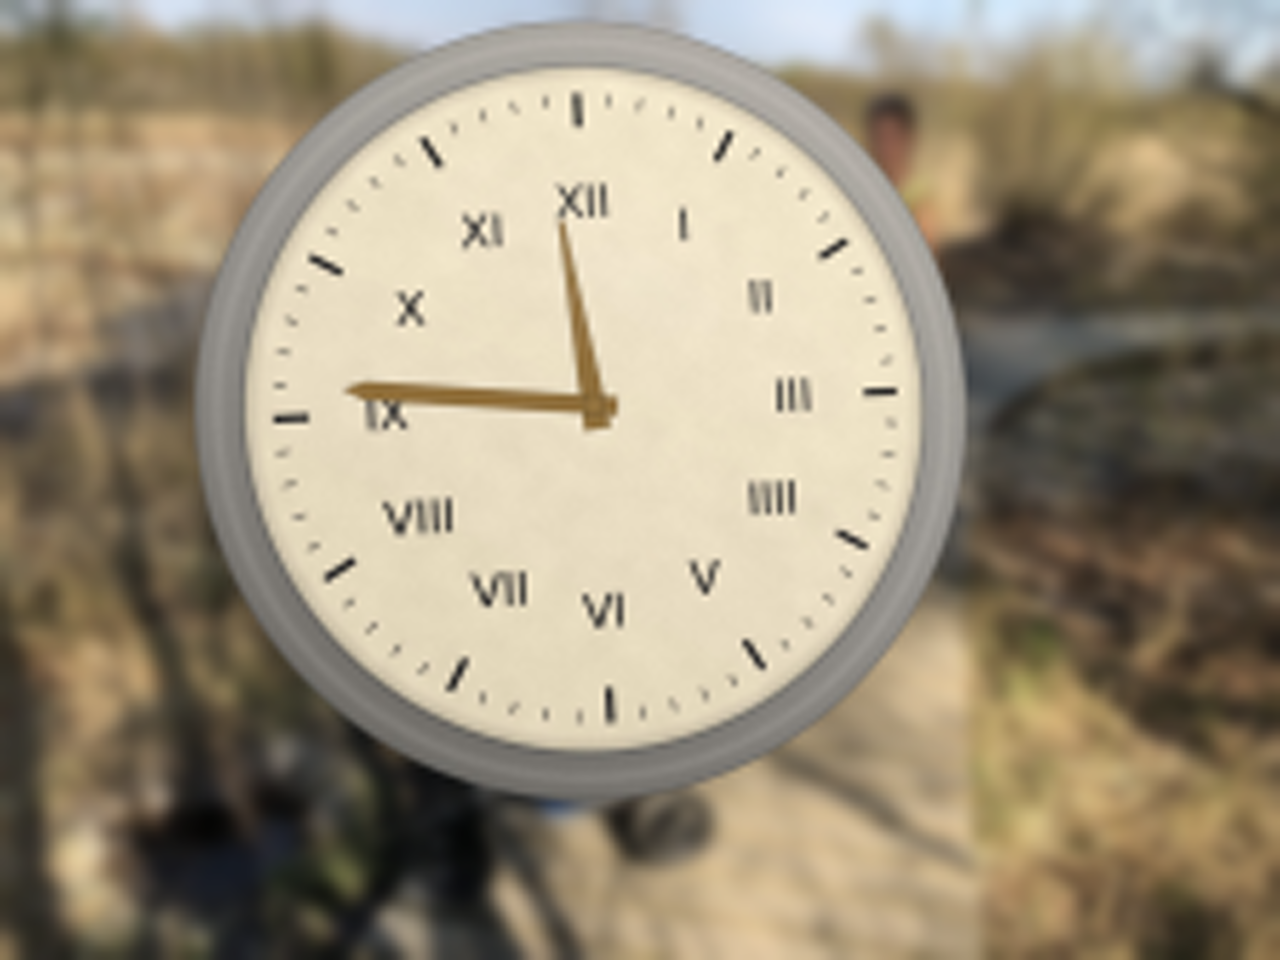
11:46
